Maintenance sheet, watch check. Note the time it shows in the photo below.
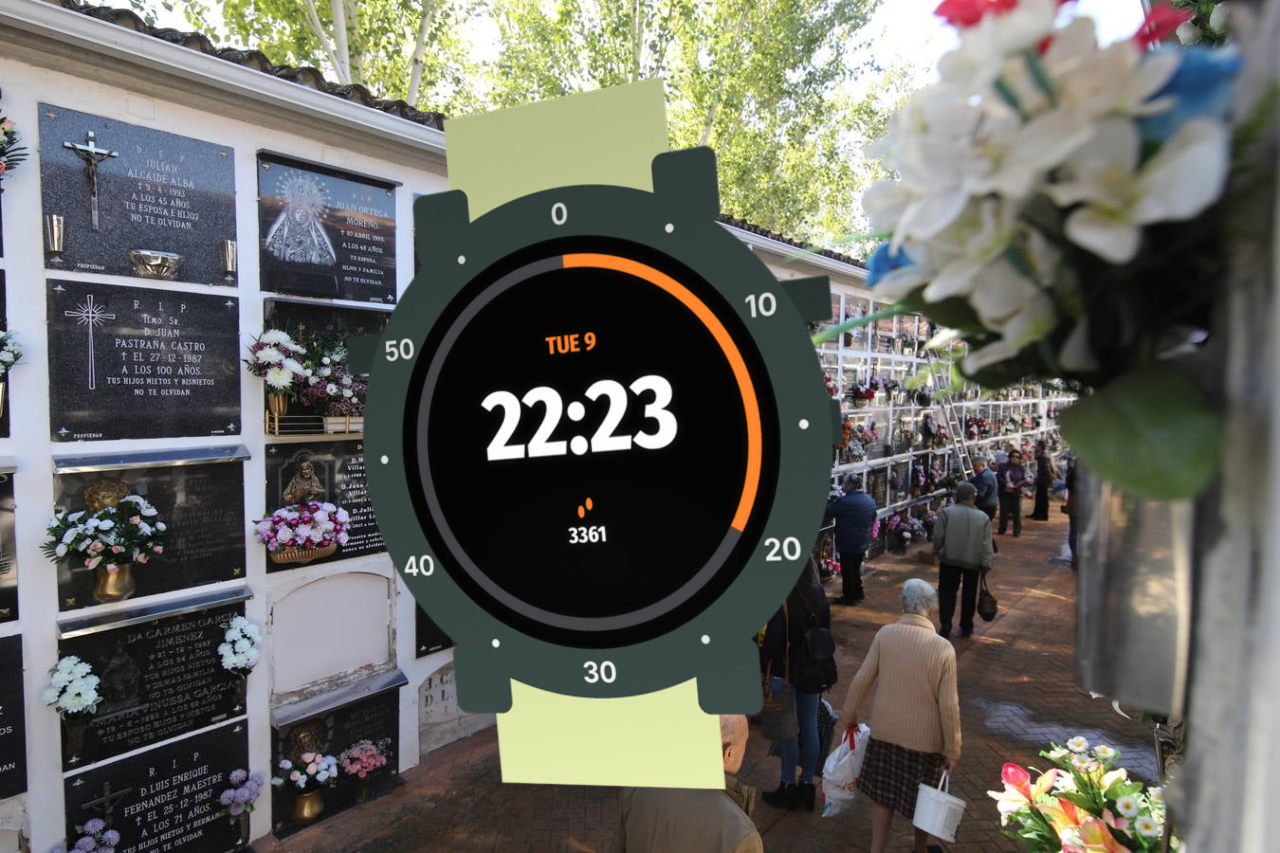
22:23
